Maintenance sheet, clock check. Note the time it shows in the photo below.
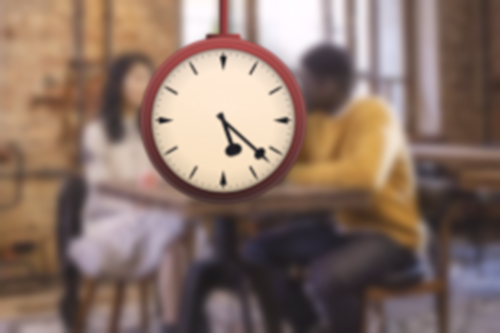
5:22
